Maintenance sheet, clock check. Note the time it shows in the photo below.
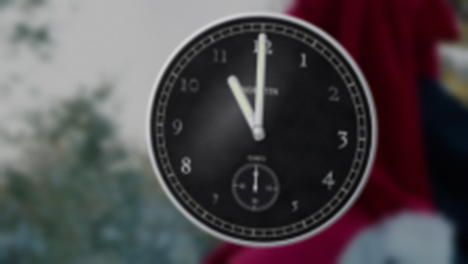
11:00
